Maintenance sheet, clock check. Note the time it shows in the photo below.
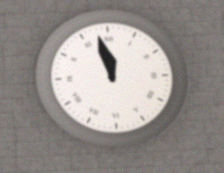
11:58
